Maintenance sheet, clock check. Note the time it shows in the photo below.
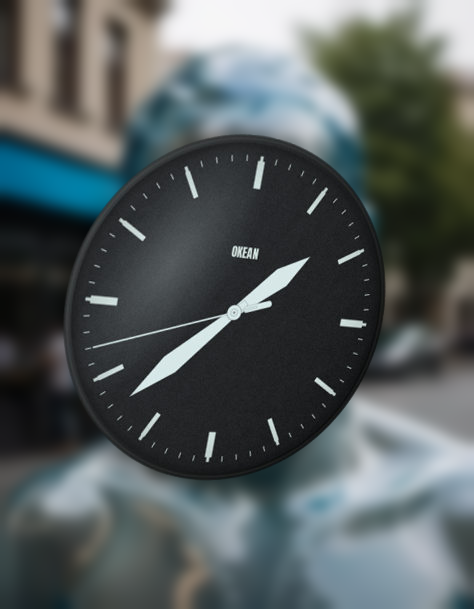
1:37:42
